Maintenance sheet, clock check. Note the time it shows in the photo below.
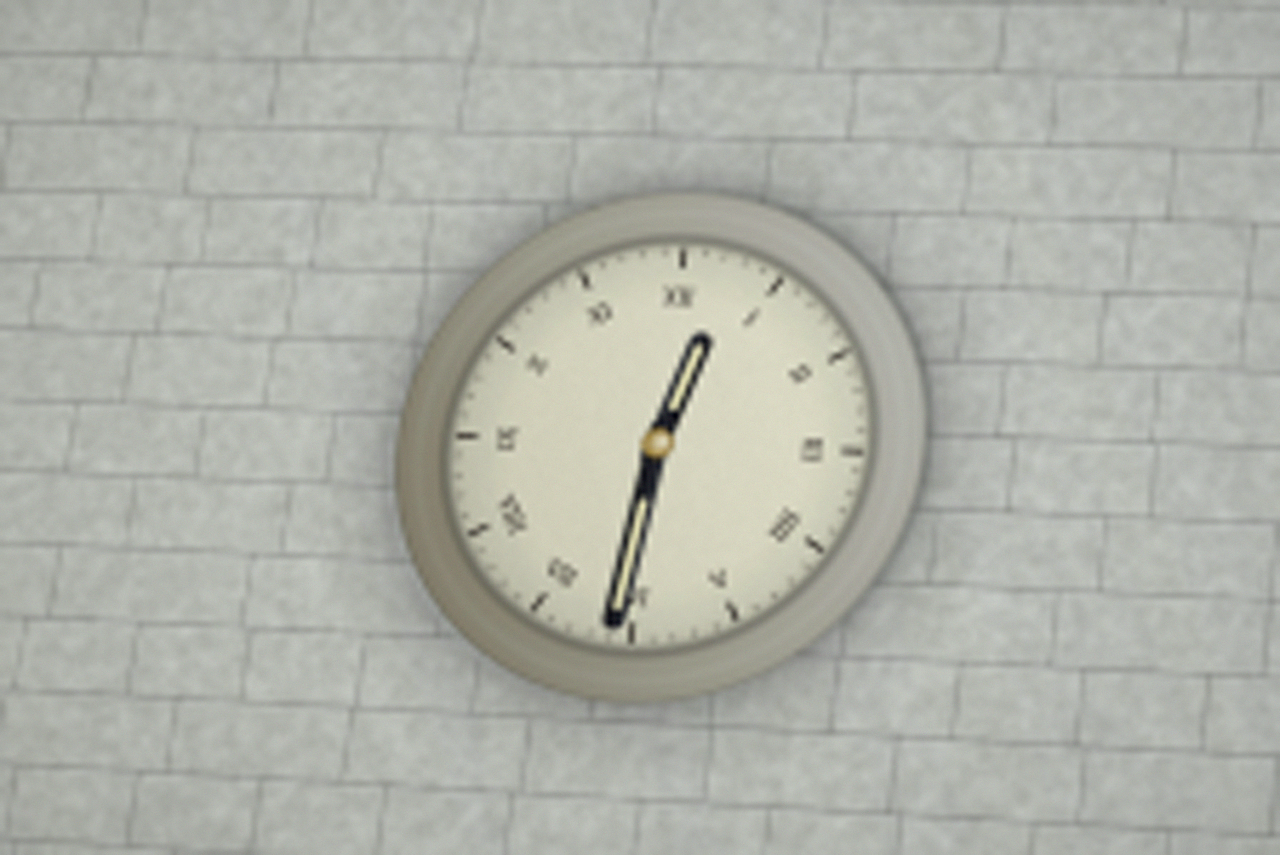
12:31
